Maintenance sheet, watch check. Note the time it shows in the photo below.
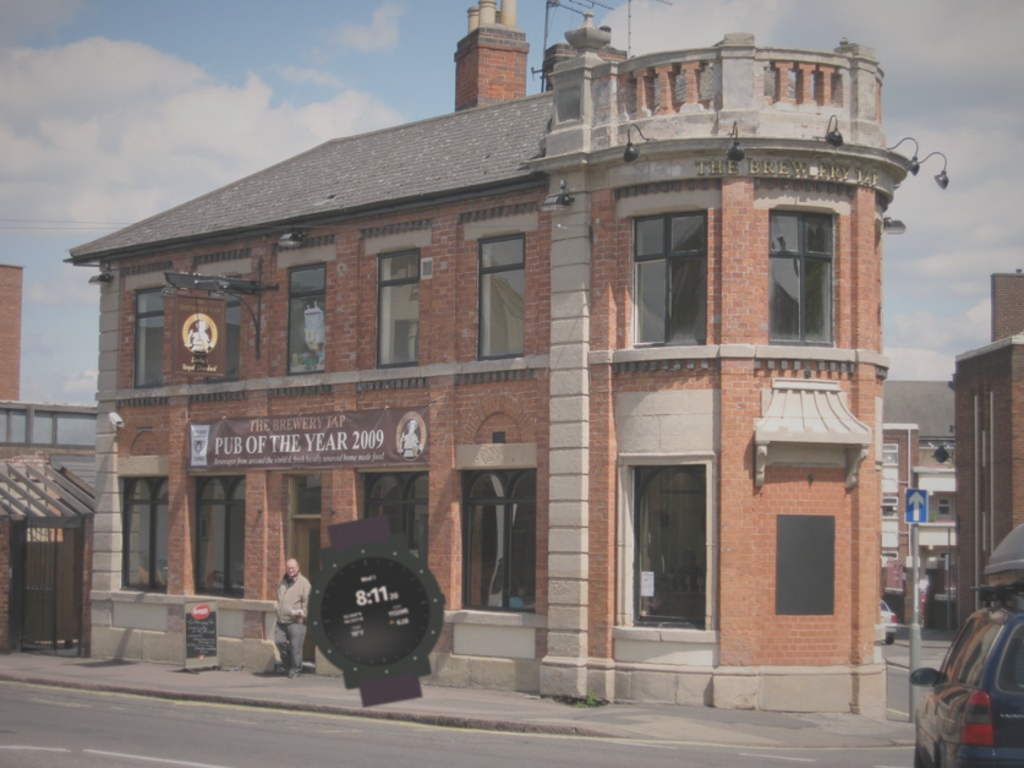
8:11
